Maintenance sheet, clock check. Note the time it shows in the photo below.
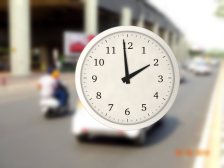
1:59
